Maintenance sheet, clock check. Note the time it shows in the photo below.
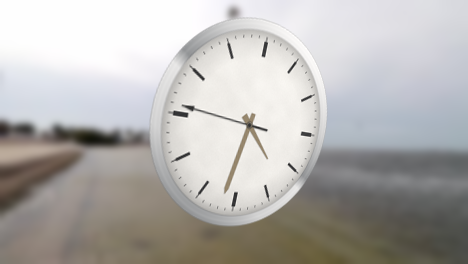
4:31:46
